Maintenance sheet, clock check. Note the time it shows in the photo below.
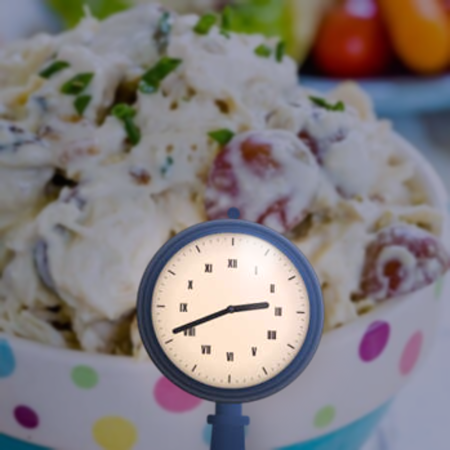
2:41
